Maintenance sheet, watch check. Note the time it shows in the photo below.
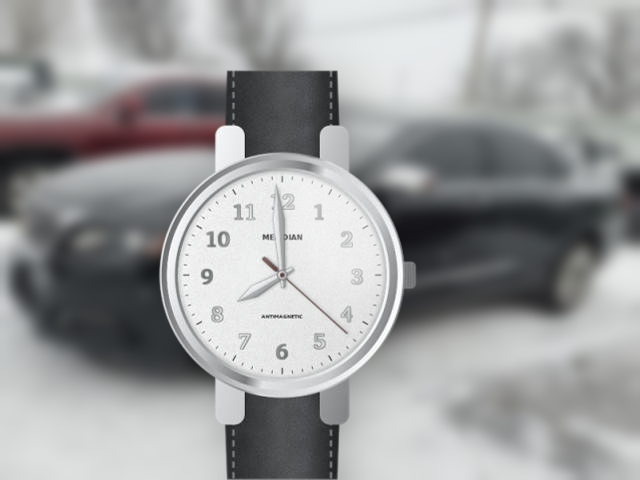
7:59:22
